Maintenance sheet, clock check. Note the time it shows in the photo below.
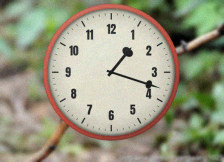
1:18
